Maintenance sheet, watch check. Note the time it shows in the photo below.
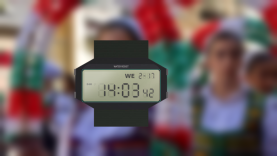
14:03:42
